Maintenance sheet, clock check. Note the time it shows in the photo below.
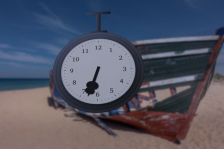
6:33
